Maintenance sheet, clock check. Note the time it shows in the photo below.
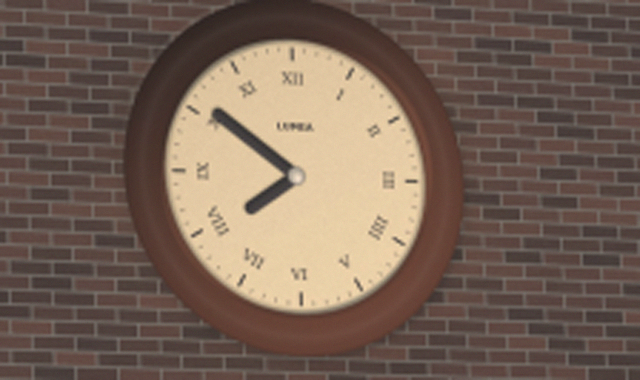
7:51
